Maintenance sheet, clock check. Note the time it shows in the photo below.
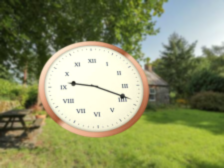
9:19
